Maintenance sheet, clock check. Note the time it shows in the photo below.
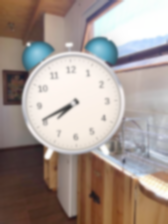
7:41
